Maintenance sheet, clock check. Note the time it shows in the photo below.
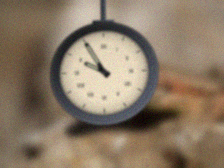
9:55
